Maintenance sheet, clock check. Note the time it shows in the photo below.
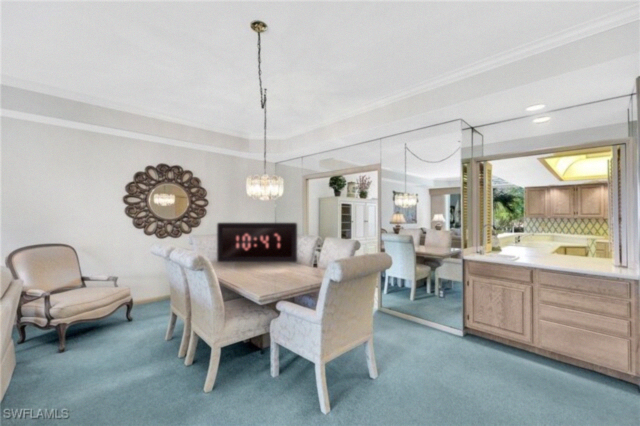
10:47
